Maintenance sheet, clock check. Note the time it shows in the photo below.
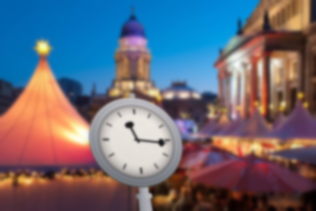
11:16
